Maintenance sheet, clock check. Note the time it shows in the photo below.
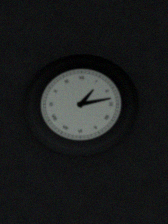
1:13
